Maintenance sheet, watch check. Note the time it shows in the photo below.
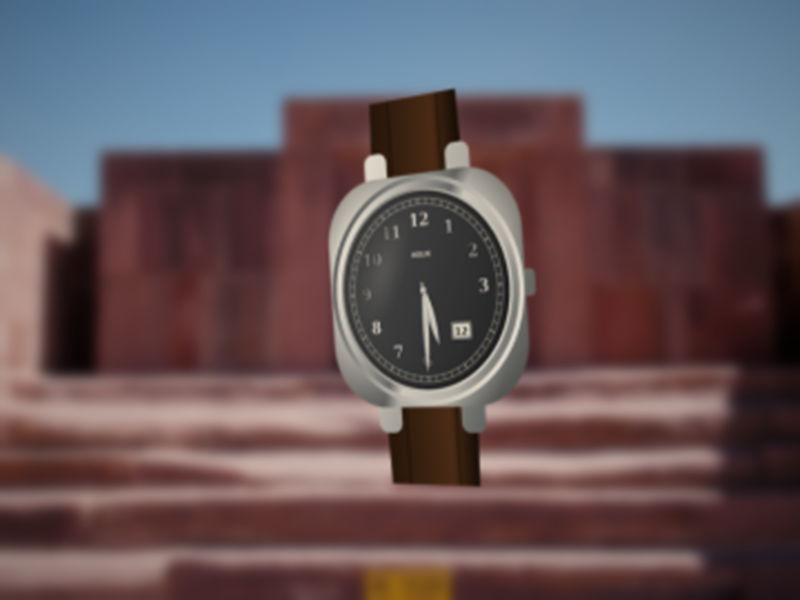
5:30
